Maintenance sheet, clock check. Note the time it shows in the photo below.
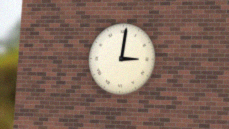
3:01
